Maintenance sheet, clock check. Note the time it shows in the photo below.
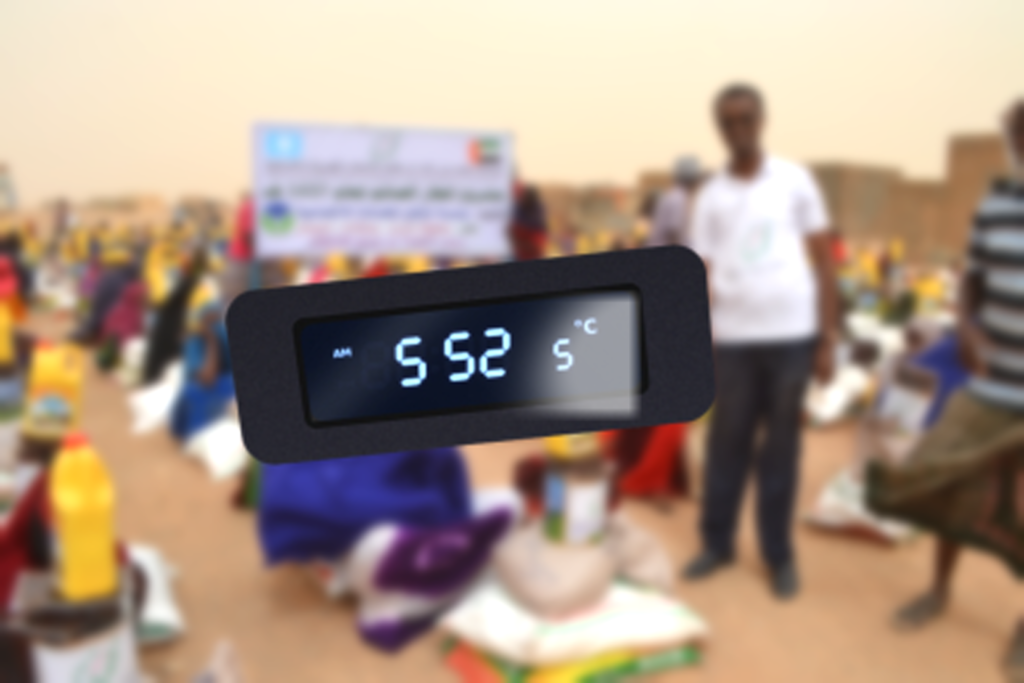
5:52
